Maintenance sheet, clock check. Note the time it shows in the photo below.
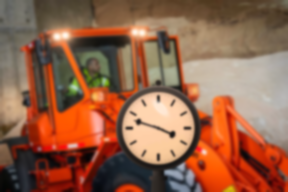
3:48
